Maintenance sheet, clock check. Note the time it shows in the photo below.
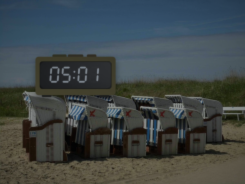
5:01
